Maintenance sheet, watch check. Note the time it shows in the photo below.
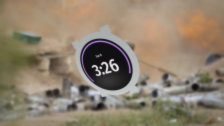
3:26
